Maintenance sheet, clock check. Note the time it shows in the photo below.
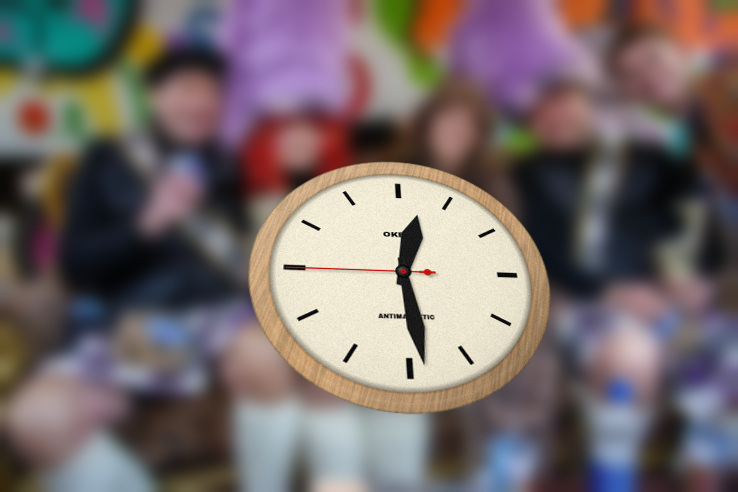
12:28:45
